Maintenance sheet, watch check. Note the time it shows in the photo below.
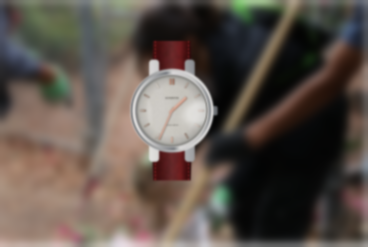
1:34
